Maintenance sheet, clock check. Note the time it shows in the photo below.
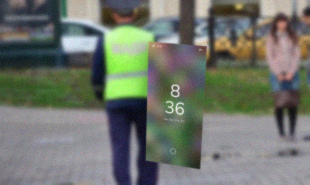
8:36
